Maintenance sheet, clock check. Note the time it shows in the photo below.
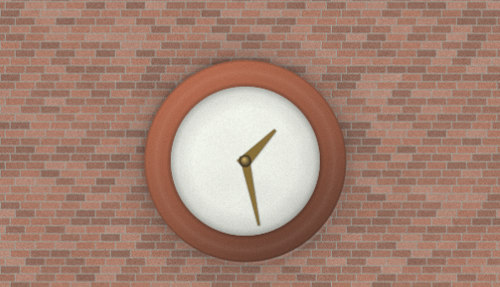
1:28
